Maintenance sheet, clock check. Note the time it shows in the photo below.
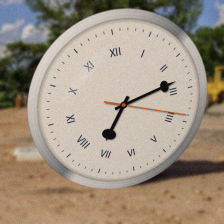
7:13:19
